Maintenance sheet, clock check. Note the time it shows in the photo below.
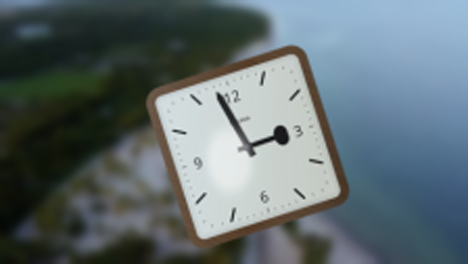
2:58
